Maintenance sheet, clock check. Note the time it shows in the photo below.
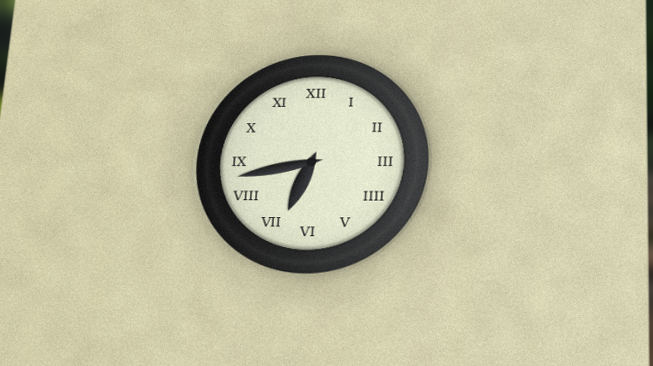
6:43
